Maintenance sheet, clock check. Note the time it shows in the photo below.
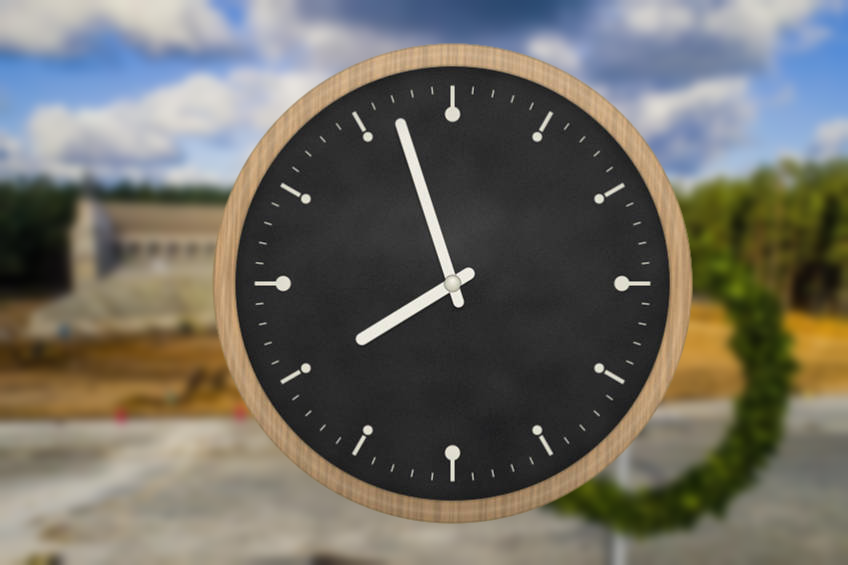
7:57
